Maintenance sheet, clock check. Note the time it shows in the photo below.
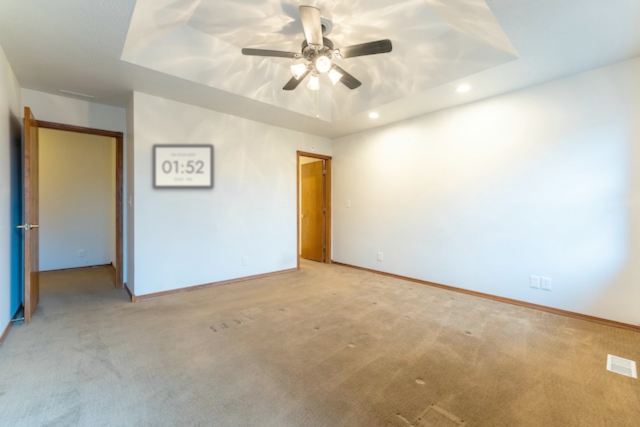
1:52
